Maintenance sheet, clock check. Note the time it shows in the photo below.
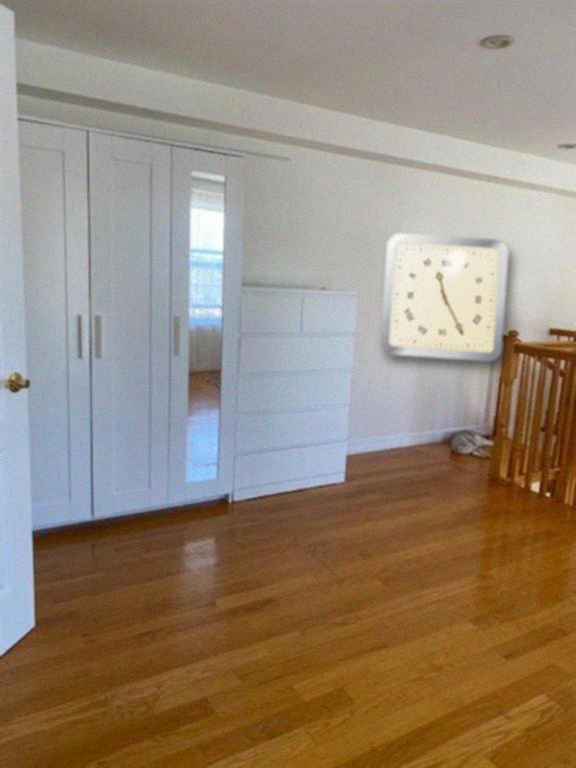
11:25
